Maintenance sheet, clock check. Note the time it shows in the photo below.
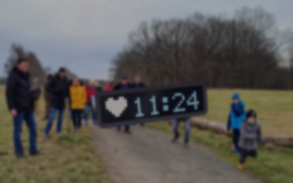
11:24
